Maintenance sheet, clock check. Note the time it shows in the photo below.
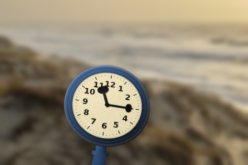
11:15
